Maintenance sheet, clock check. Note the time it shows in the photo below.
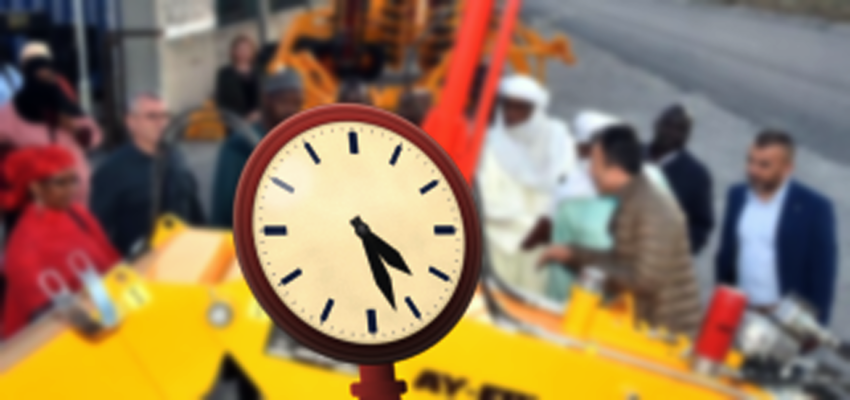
4:27
